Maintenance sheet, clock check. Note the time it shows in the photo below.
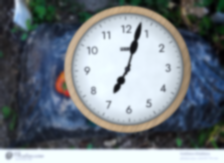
7:03
